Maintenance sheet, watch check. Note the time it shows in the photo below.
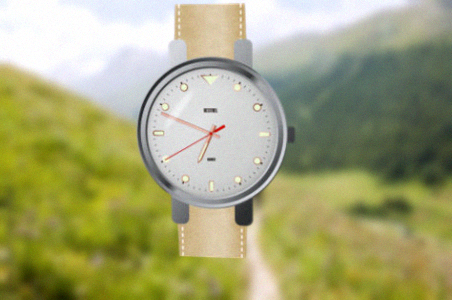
6:48:40
